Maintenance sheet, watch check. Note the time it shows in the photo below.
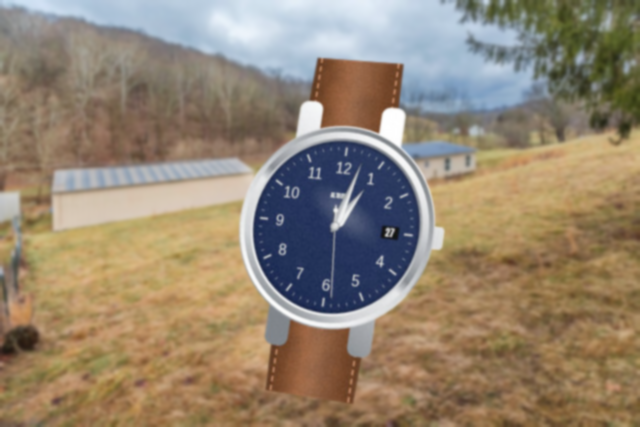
1:02:29
